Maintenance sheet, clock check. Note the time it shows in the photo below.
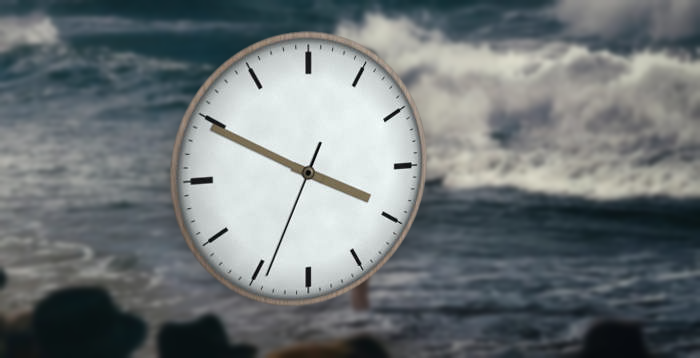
3:49:34
